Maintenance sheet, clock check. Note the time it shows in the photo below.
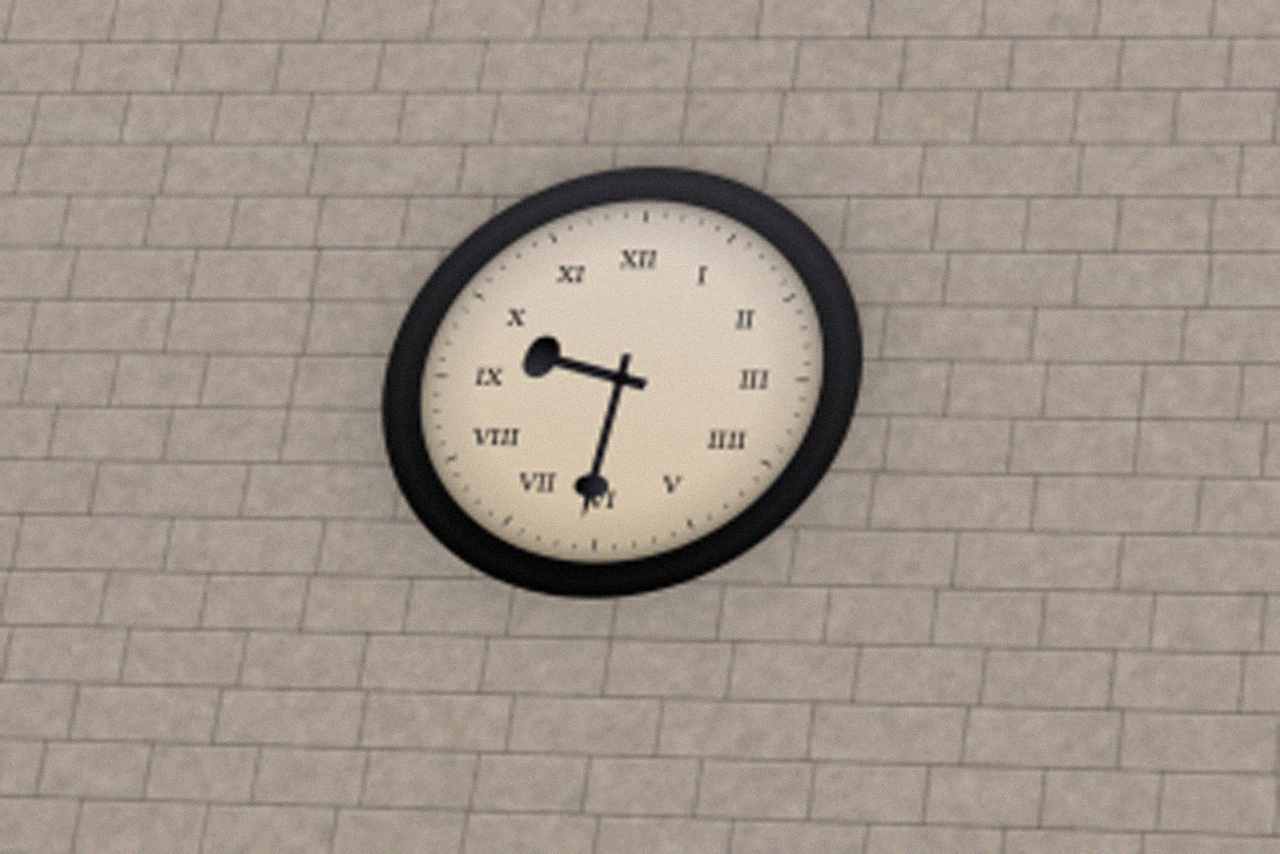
9:31
